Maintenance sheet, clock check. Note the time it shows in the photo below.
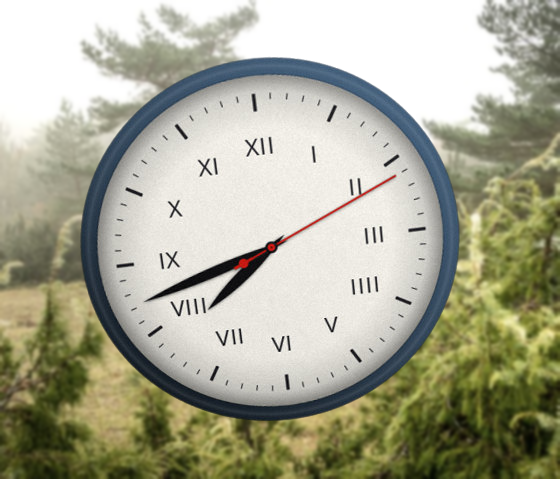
7:42:11
